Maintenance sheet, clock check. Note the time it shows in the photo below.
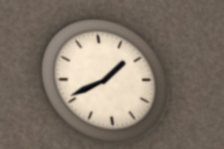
1:41
